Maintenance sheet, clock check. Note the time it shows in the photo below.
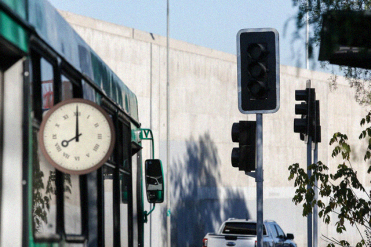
8:00
